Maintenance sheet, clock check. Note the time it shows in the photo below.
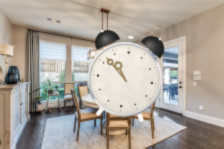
10:52
